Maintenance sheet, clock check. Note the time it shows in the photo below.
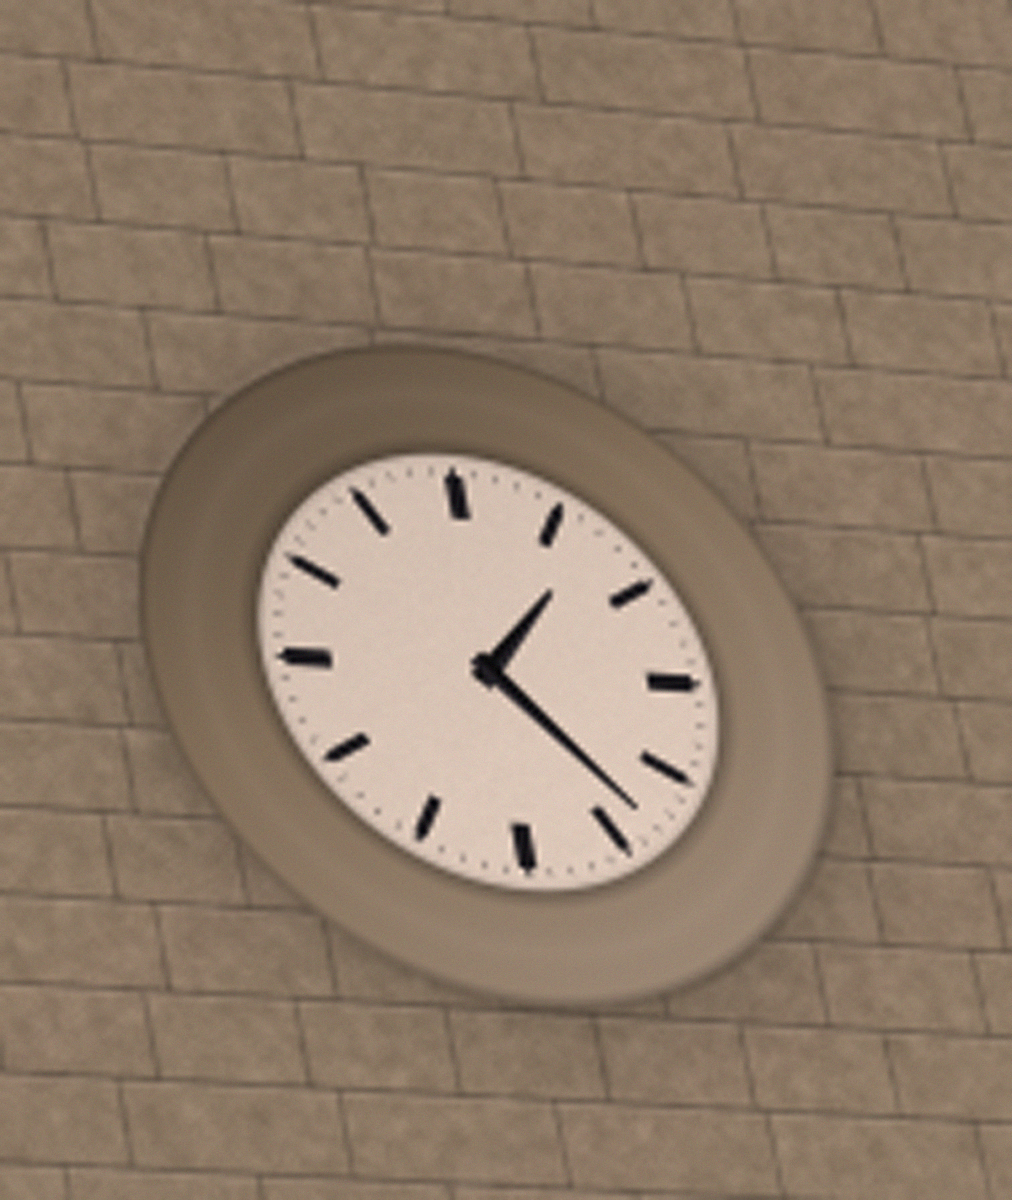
1:23
